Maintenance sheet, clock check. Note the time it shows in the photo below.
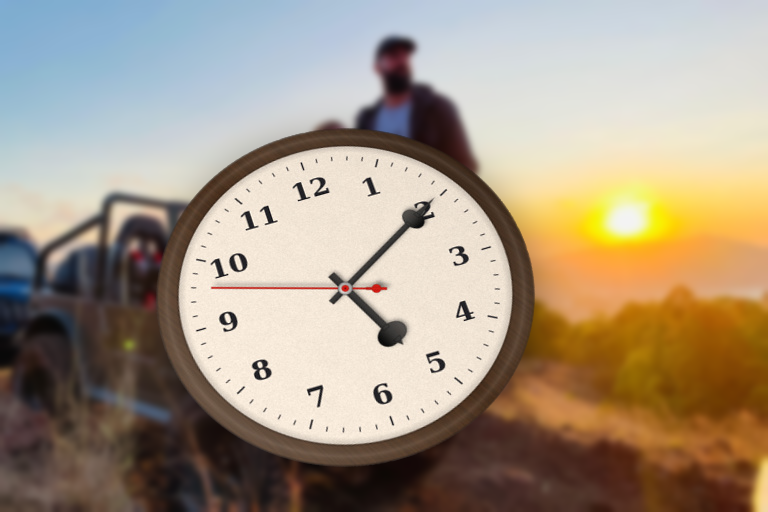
5:09:48
